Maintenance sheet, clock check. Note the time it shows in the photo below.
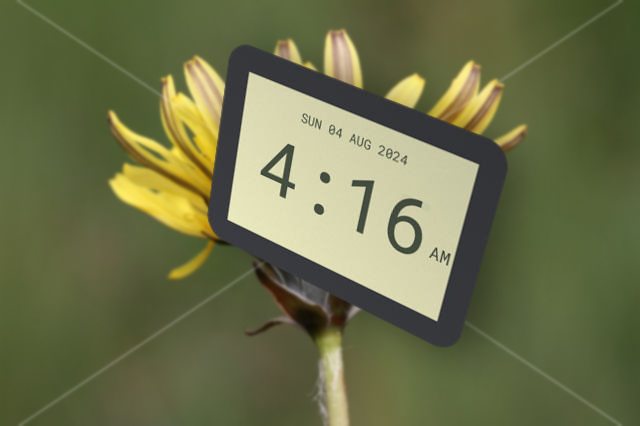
4:16
